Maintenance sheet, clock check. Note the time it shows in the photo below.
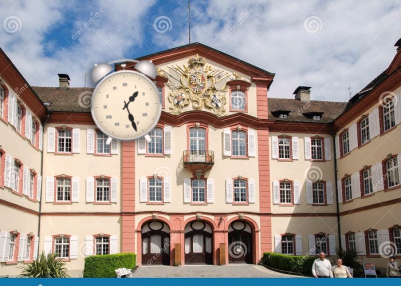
1:27
